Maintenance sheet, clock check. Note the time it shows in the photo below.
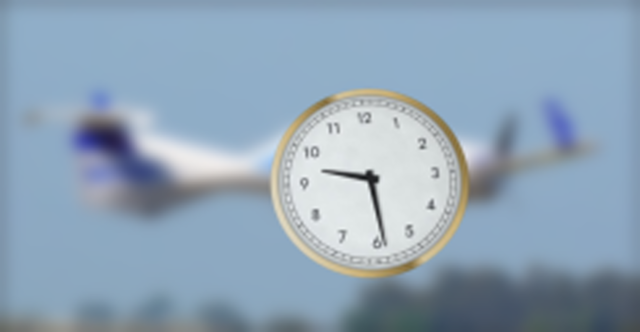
9:29
